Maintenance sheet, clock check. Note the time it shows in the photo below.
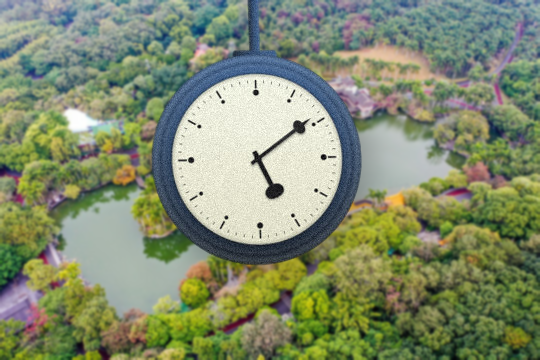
5:09
